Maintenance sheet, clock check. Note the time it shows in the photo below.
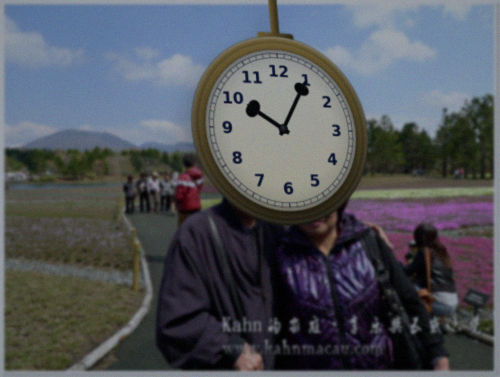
10:05
